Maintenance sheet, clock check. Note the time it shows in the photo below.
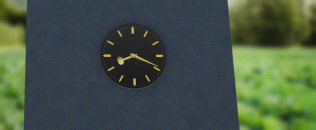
8:19
